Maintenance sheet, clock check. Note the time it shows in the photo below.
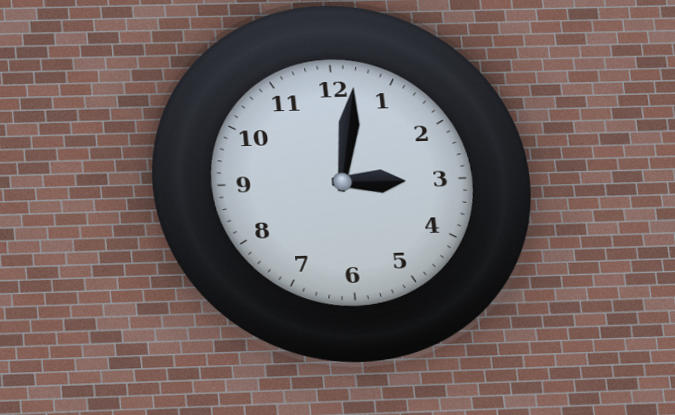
3:02
